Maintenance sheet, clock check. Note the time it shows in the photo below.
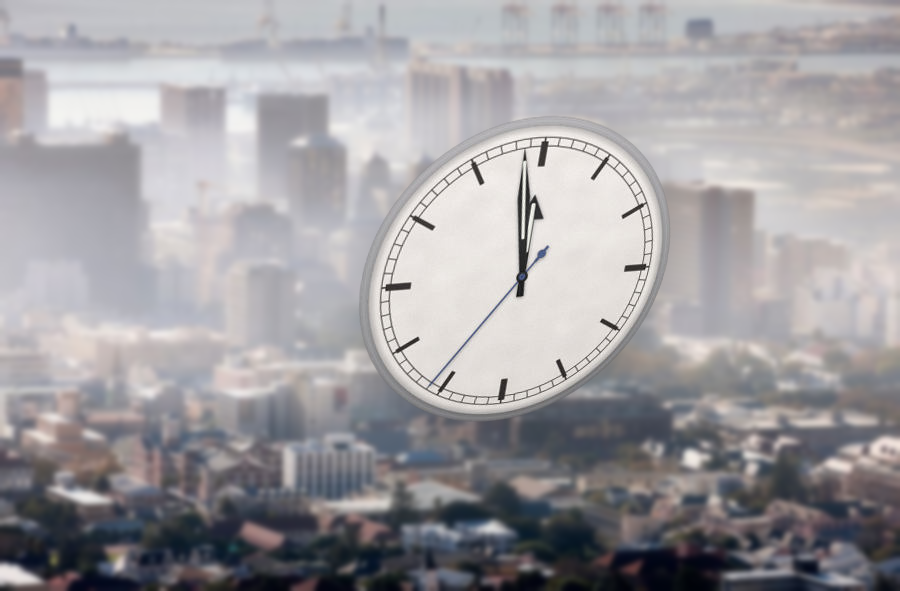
11:58:36
